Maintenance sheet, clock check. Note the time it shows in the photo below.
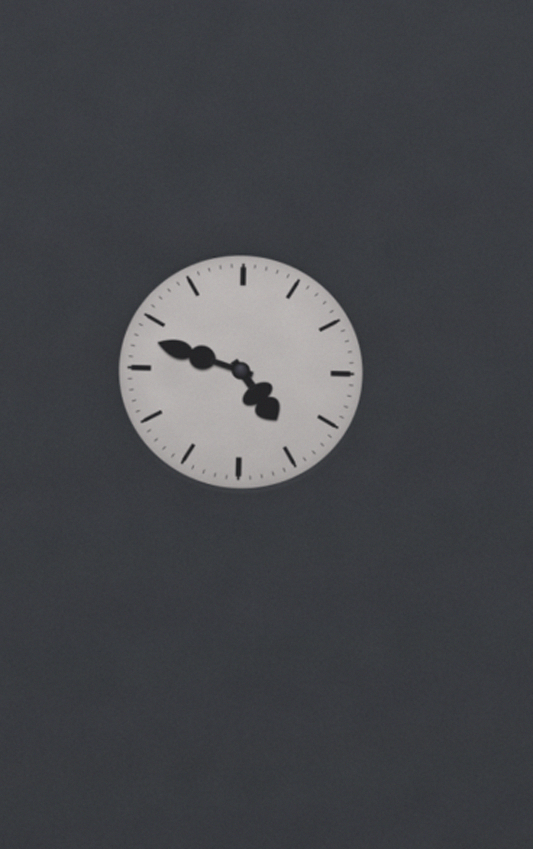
4:48
